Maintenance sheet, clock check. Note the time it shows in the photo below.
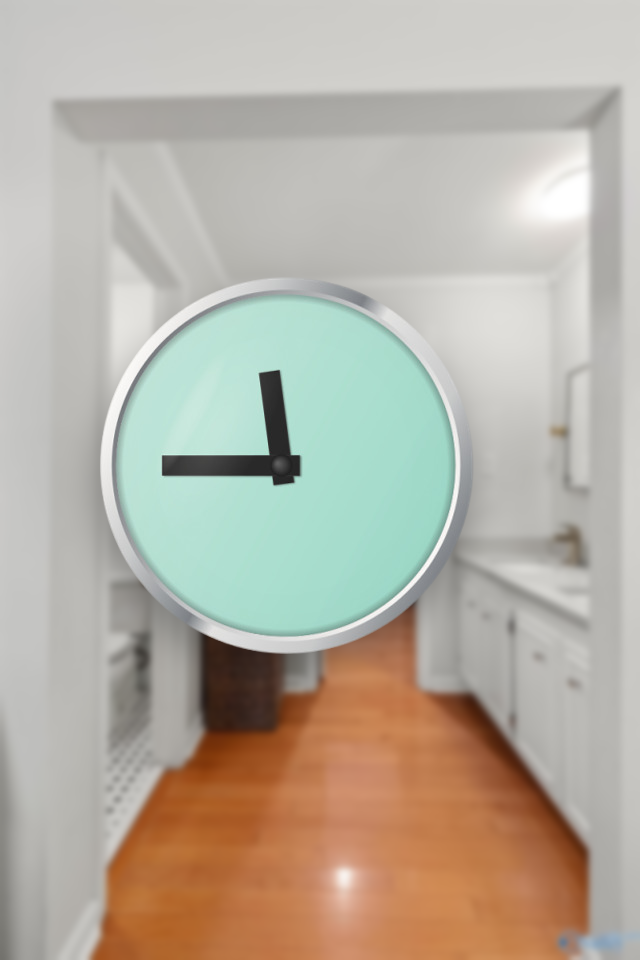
11:45
